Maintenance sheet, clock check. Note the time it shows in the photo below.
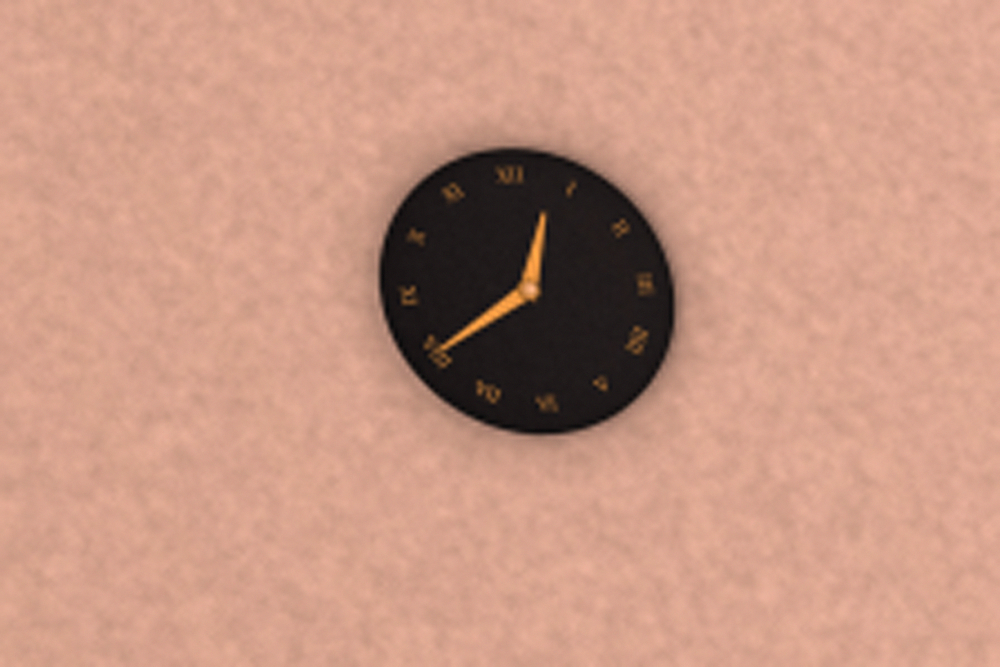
12:40
